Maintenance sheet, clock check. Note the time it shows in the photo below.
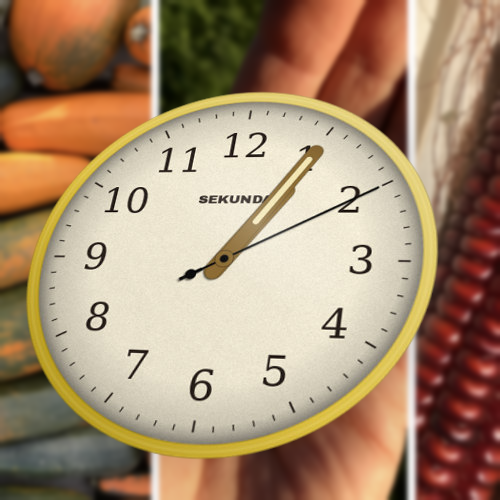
1:05:10
